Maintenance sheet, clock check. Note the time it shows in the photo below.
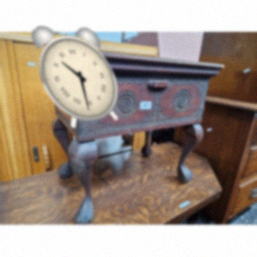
10:31
